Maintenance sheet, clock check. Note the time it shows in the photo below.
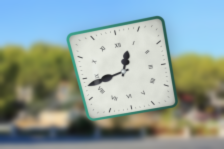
12:43
